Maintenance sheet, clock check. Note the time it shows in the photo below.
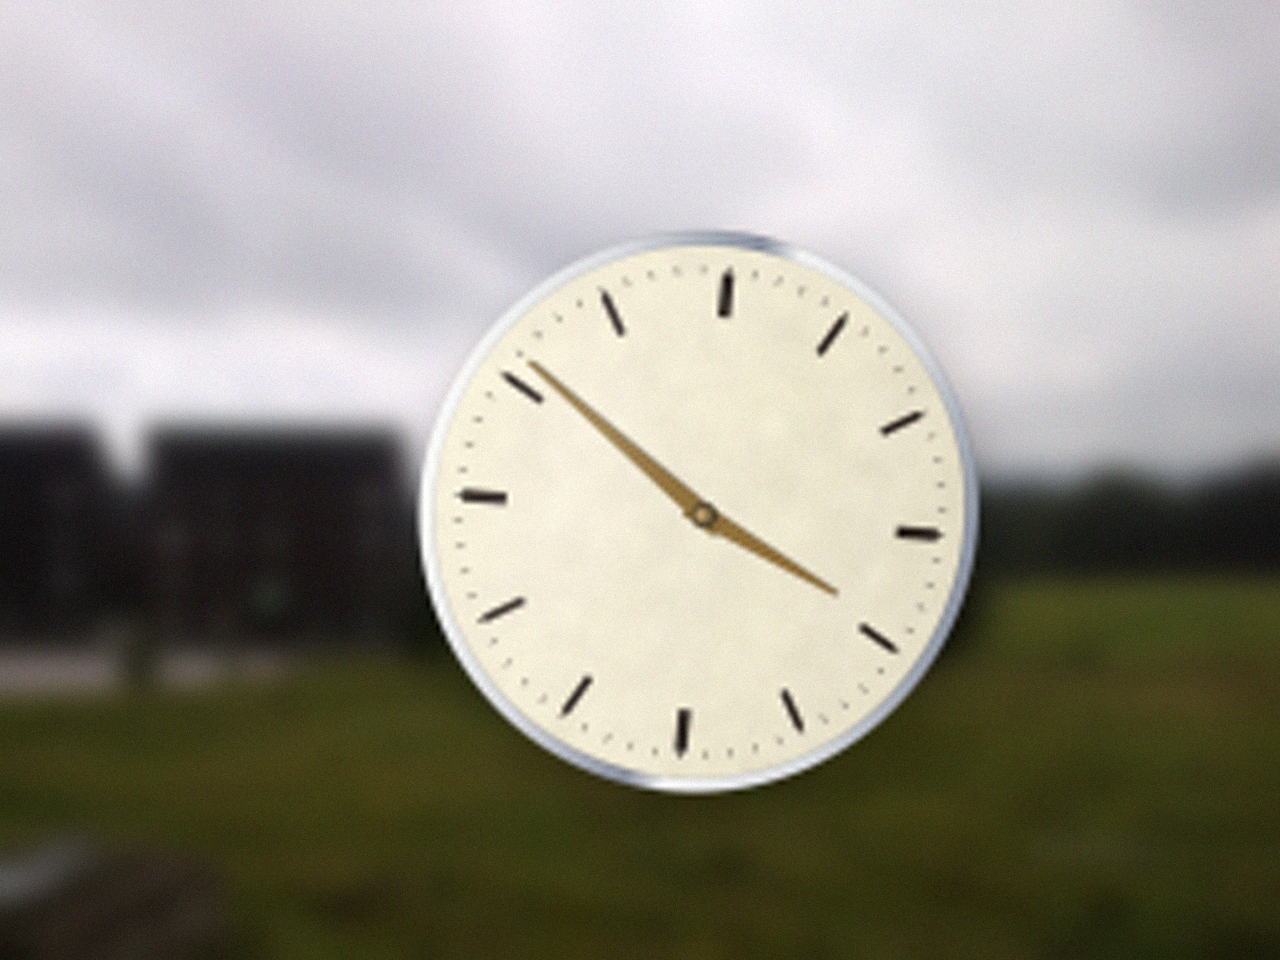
3:51
